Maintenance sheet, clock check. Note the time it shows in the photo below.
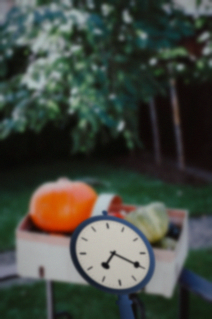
7:20
